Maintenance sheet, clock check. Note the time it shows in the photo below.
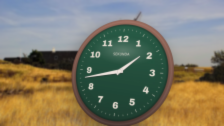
1:43
